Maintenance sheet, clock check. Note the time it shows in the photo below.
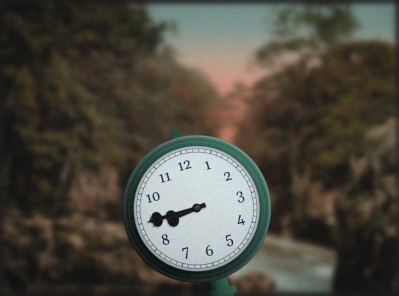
8:45
